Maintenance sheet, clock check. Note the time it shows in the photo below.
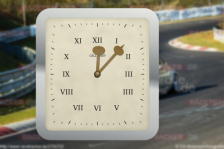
12:07
